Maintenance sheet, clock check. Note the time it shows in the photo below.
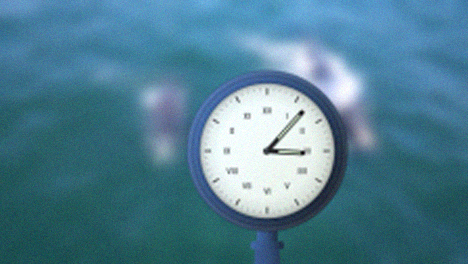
3:07
